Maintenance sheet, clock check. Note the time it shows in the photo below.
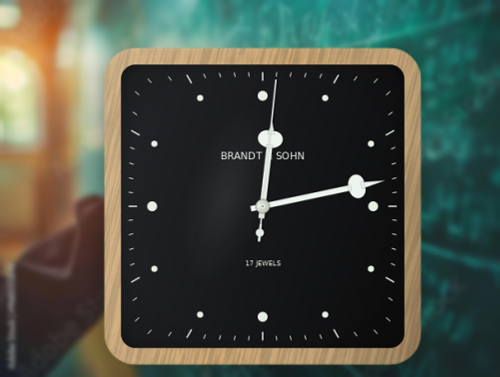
12:13:01
